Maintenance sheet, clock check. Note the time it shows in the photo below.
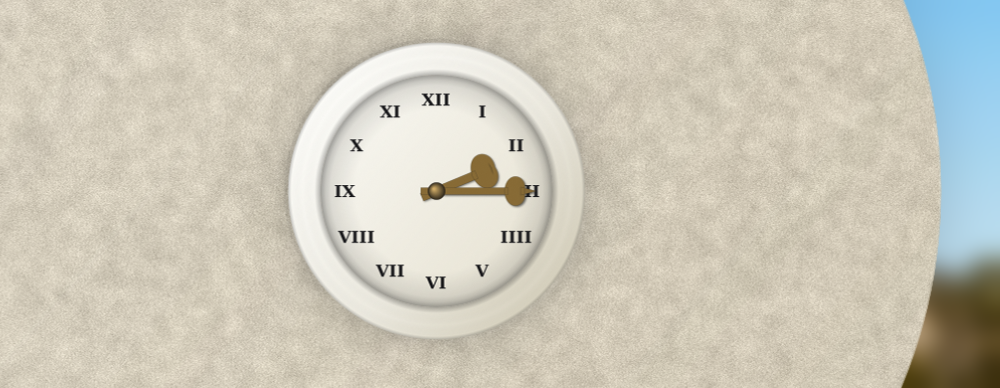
2:15
